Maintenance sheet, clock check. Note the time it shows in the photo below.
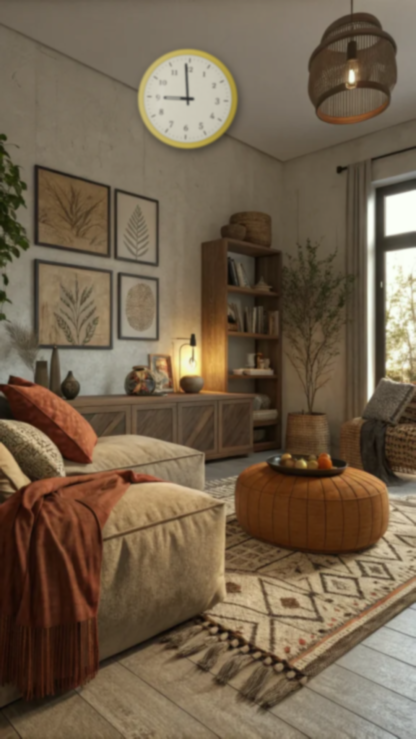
8:59
